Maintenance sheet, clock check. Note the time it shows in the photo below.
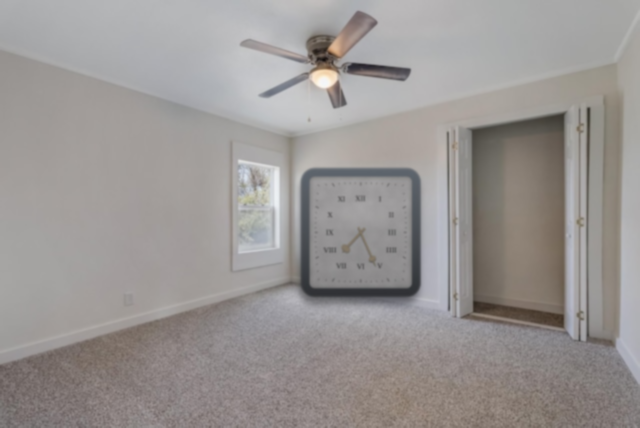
7:26
